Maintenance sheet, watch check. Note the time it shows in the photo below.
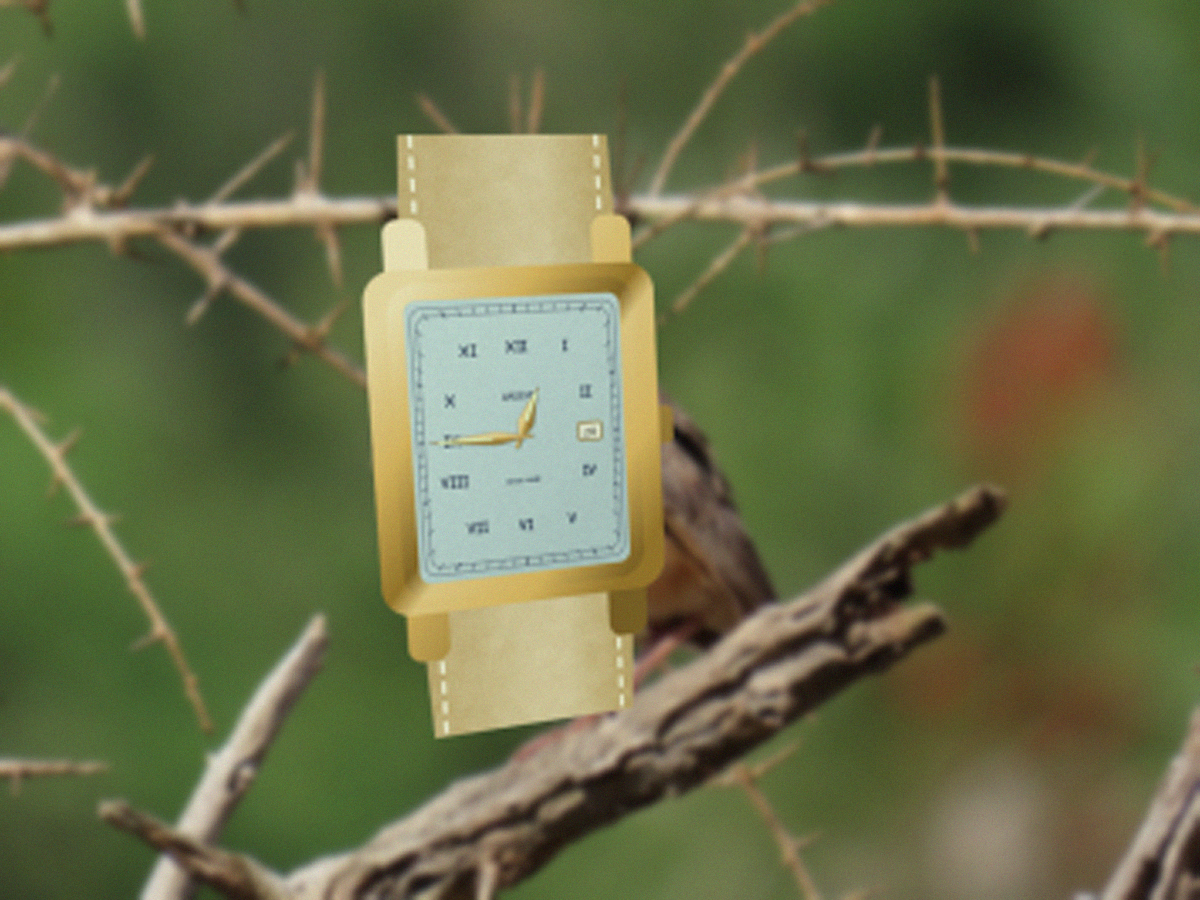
12:45
